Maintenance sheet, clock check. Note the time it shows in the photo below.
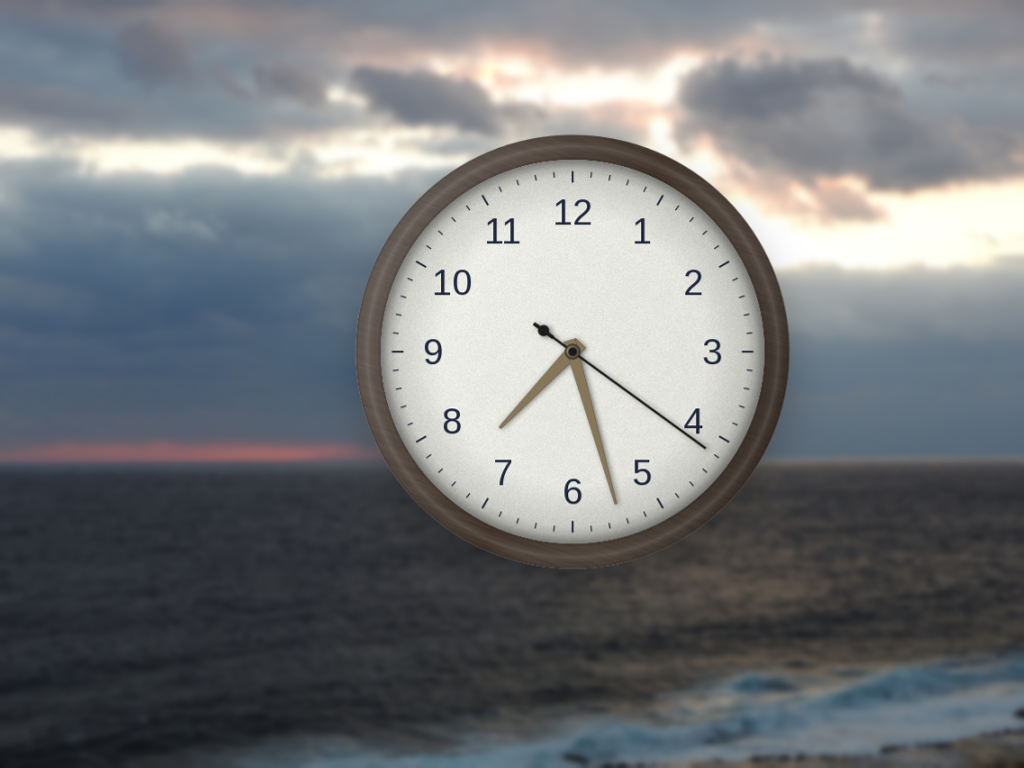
7:27:21
